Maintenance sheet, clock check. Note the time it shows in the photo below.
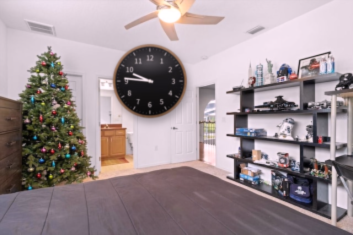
9:46
